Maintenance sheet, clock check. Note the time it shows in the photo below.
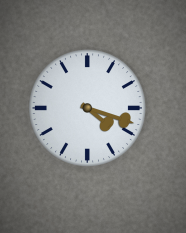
4:18
